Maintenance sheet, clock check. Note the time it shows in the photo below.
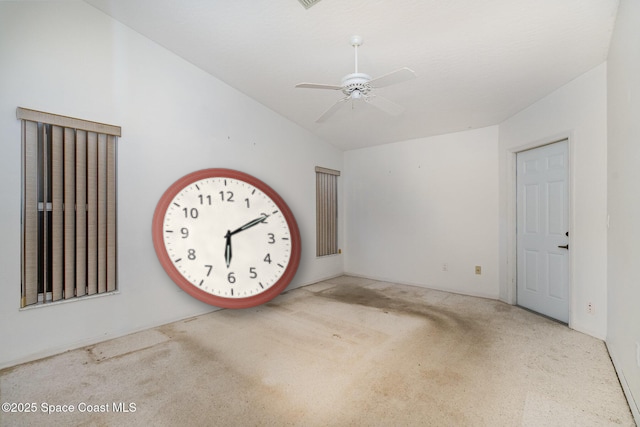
6:10
